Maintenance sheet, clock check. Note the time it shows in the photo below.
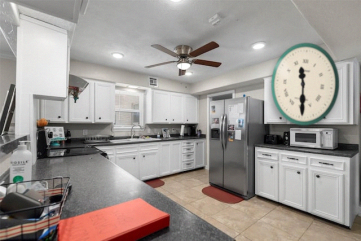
11:29
